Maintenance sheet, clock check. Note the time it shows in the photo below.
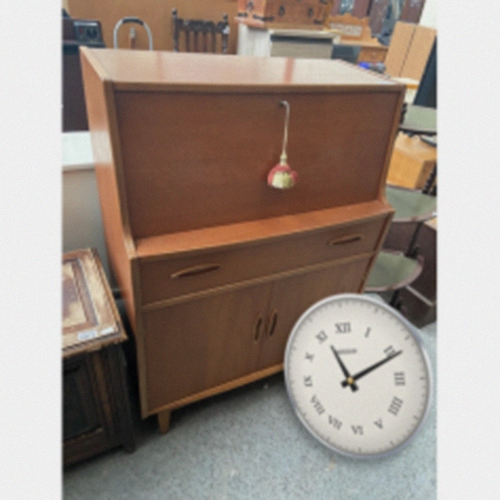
11:11
